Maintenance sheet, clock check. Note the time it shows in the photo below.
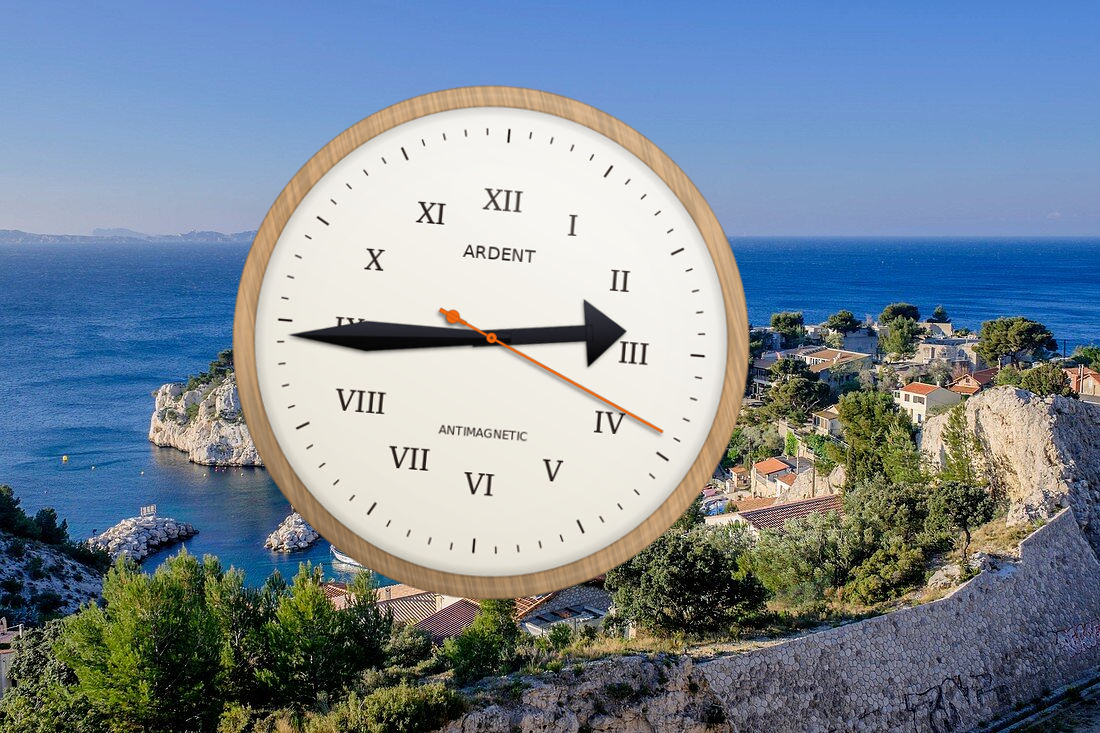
2:44:19
